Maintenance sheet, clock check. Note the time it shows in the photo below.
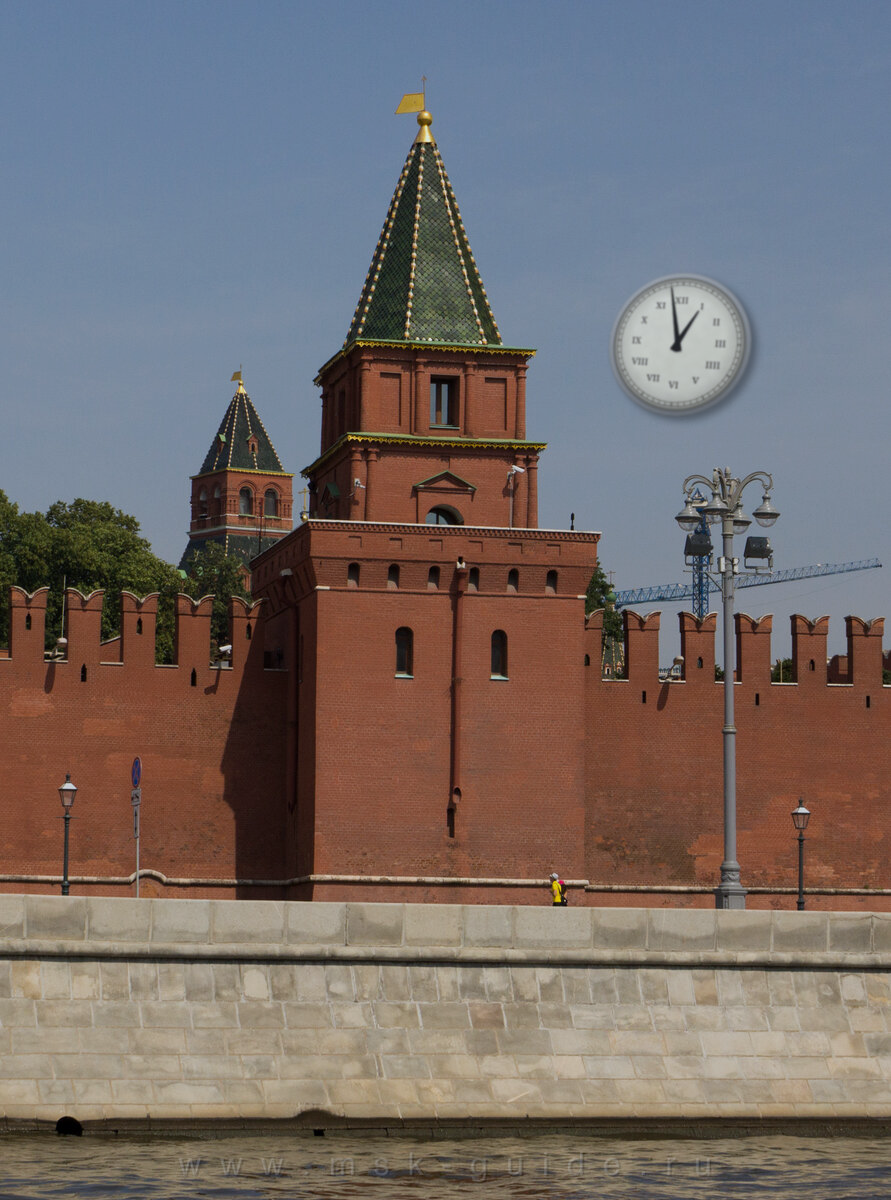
12:58
